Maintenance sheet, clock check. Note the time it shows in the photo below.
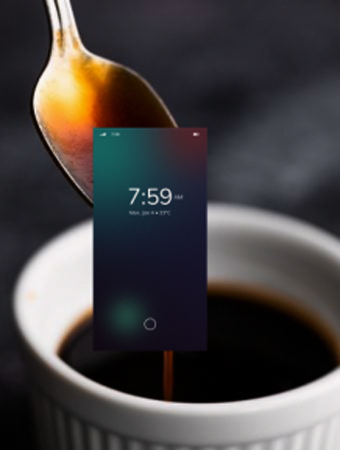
7:59
